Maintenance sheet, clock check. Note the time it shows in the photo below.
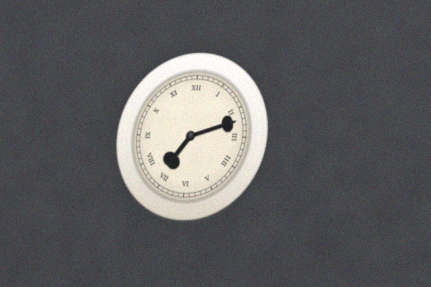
7:12
